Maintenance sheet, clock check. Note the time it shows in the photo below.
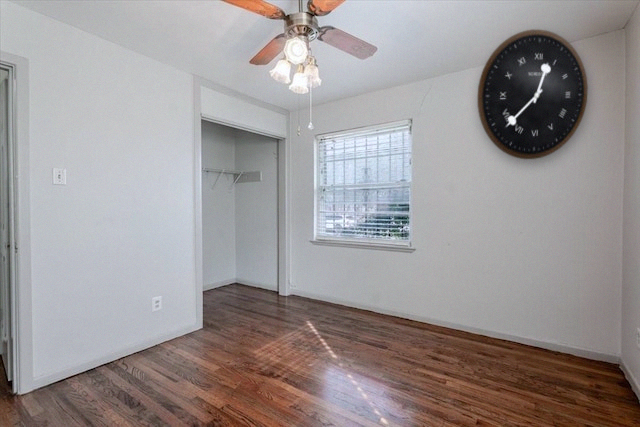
12:38
